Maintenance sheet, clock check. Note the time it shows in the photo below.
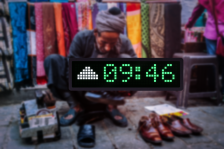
9:46
